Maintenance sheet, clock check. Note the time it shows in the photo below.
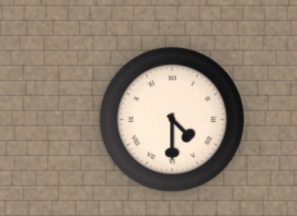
4:30
